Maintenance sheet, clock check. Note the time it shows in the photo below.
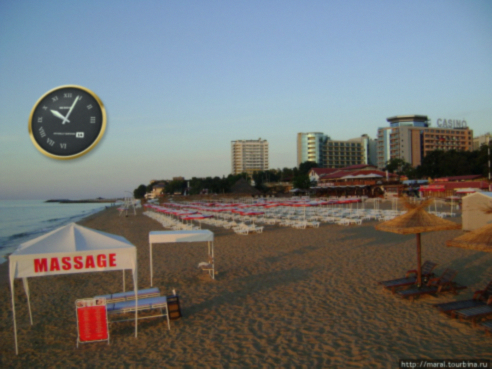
10:04
